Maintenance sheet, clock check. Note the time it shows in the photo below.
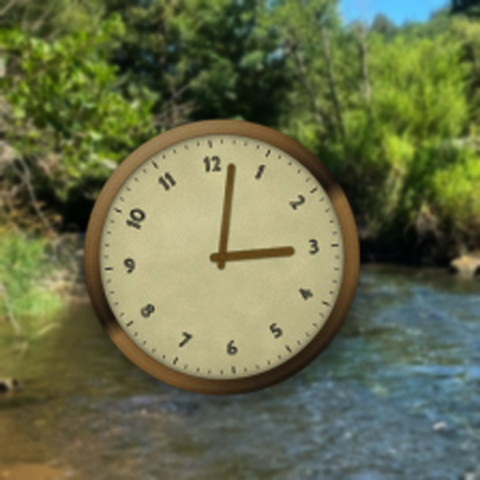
3:02
